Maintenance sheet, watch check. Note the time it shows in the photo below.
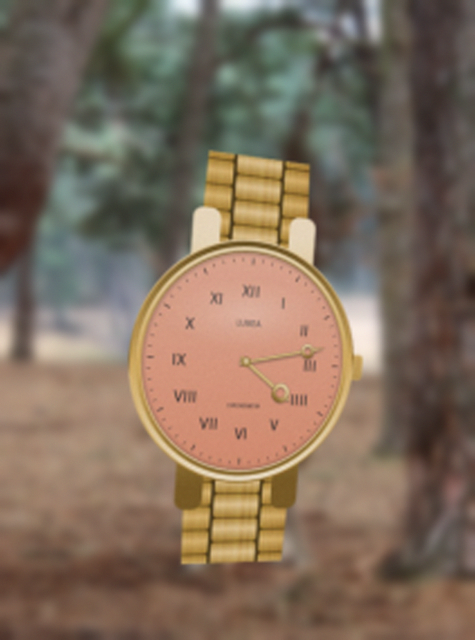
4:13
